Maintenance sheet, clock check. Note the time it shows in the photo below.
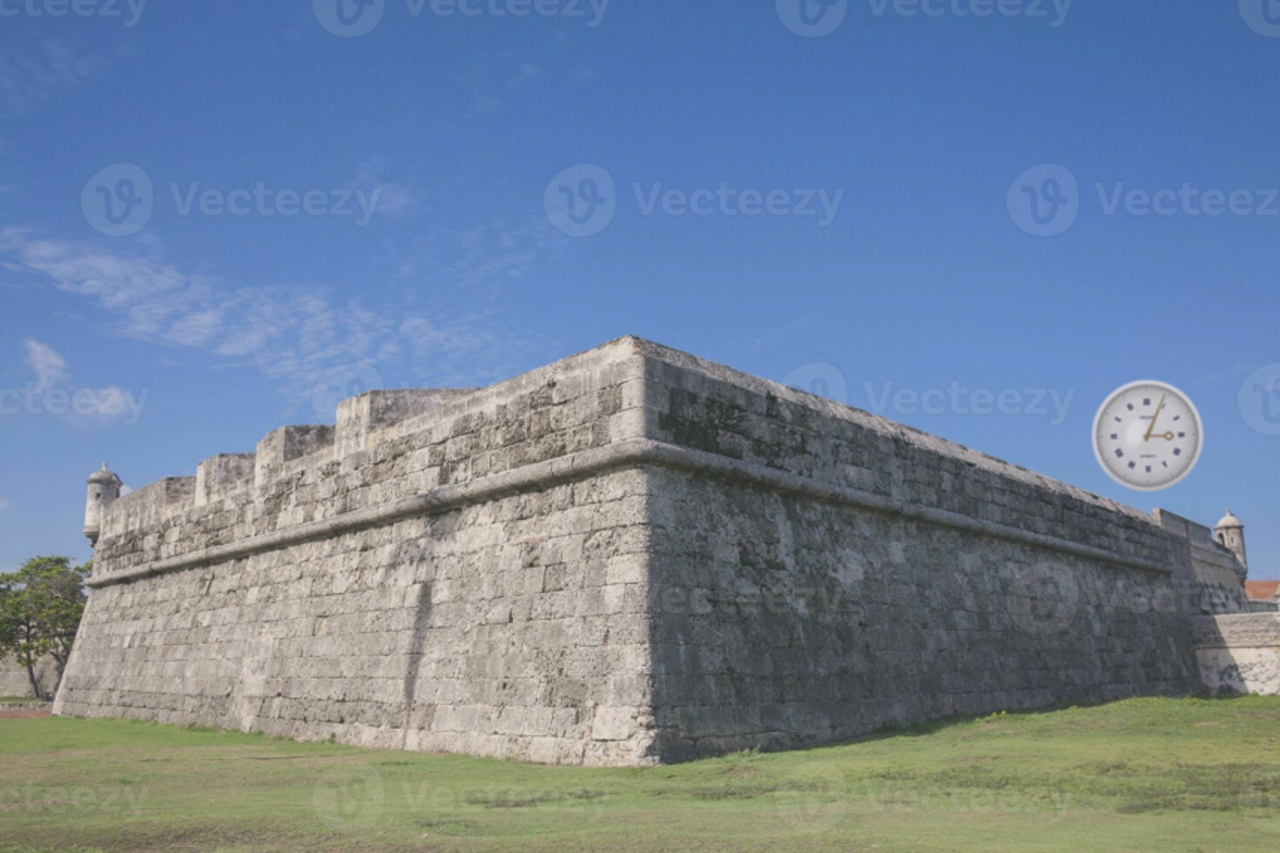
3:04
